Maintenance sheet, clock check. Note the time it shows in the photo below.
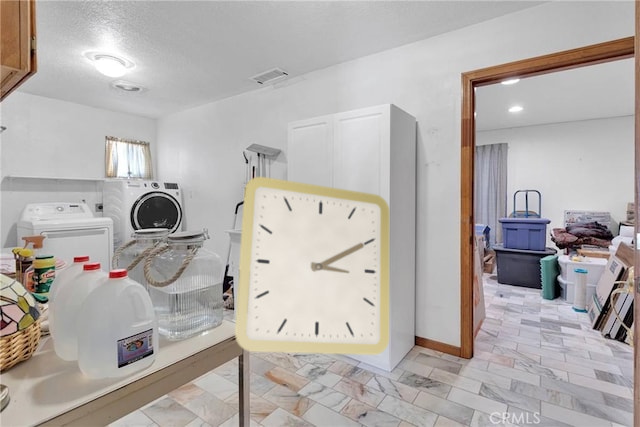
3:10
